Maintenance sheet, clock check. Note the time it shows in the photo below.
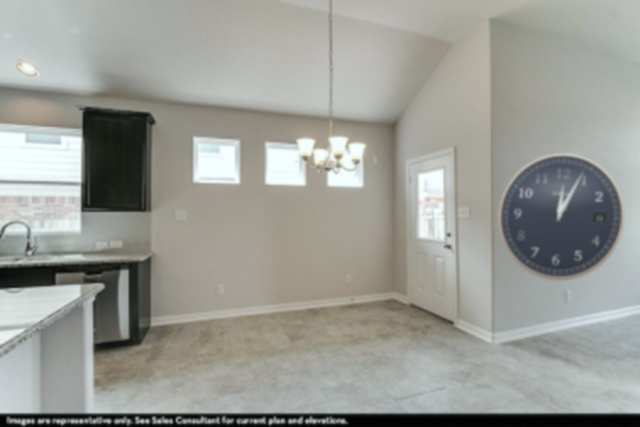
12:04
